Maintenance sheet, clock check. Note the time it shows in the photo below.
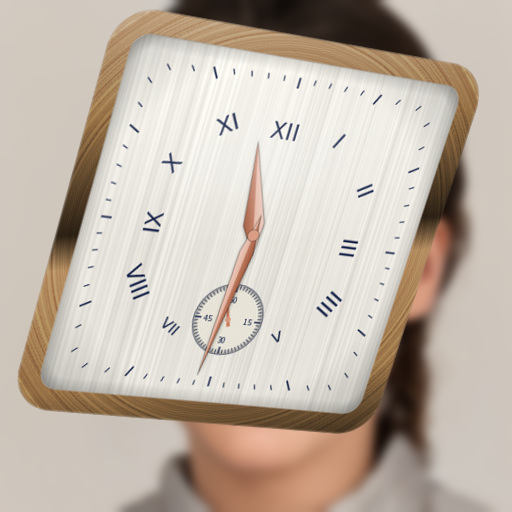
11:30:57
